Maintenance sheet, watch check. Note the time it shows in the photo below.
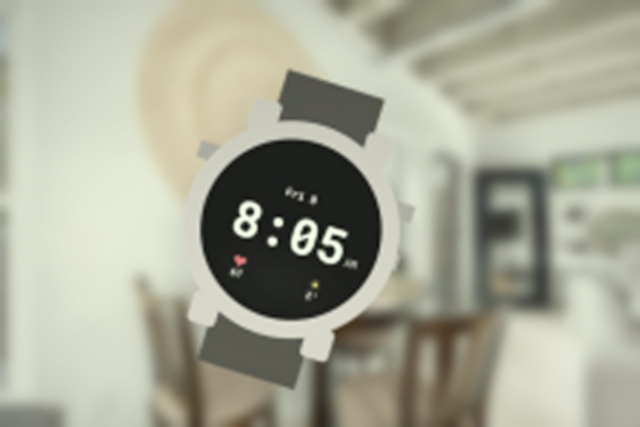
8:05
